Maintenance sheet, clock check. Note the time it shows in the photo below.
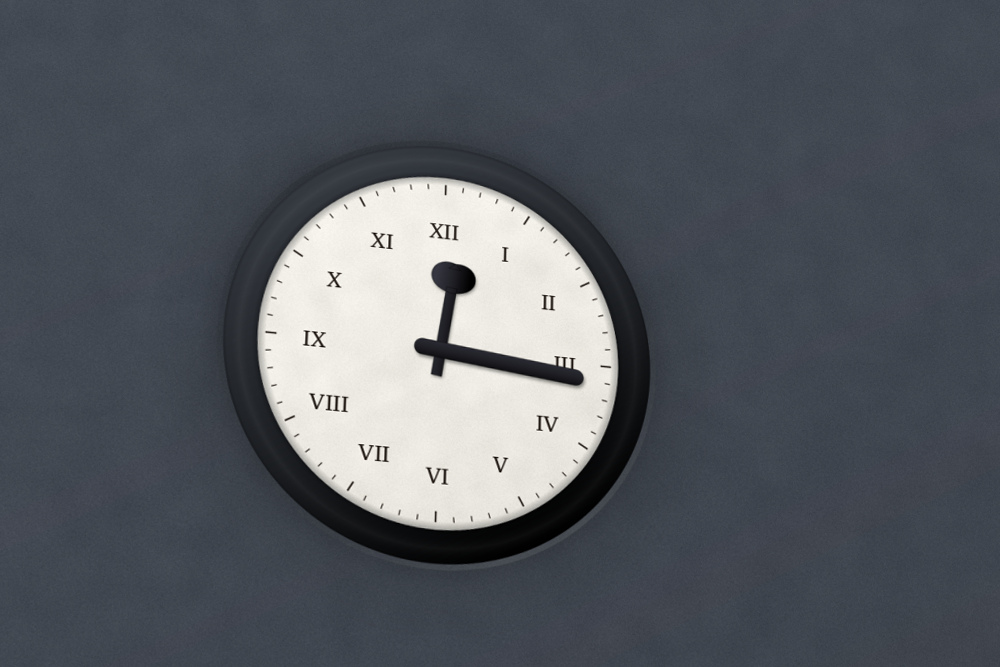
12:16
